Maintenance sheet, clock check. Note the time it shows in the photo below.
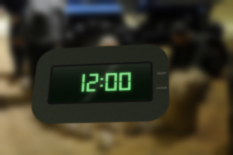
12:00
